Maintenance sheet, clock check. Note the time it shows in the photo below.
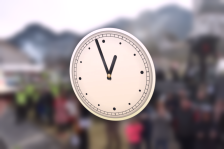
12:58
